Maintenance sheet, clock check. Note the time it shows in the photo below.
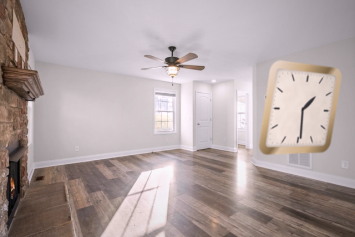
1:29
